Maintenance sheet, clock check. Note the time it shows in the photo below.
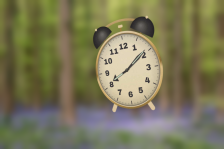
8:09
